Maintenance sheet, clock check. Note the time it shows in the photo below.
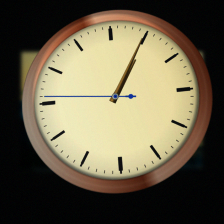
1:04:46
